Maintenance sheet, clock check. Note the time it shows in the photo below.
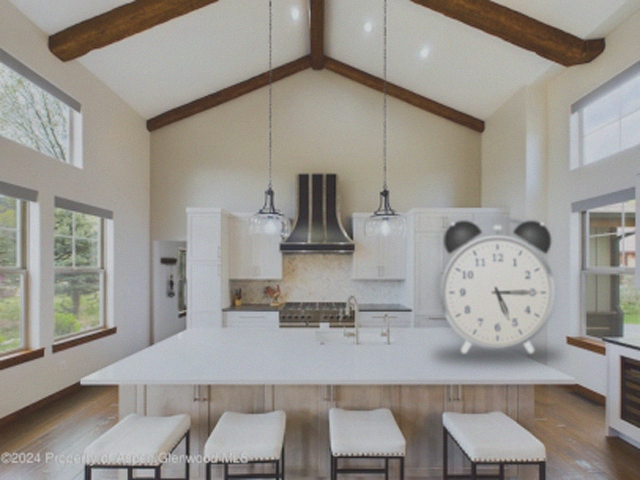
5:15
